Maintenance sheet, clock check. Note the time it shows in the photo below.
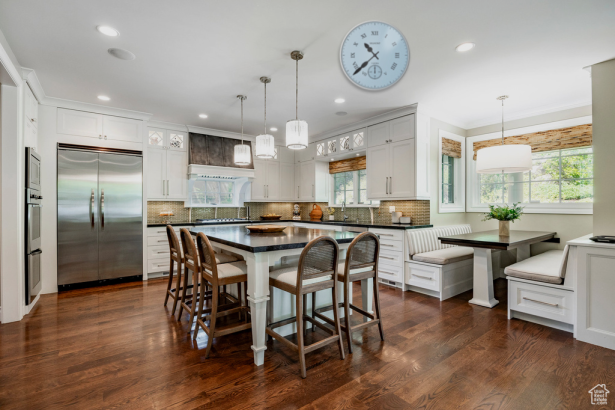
10:38
